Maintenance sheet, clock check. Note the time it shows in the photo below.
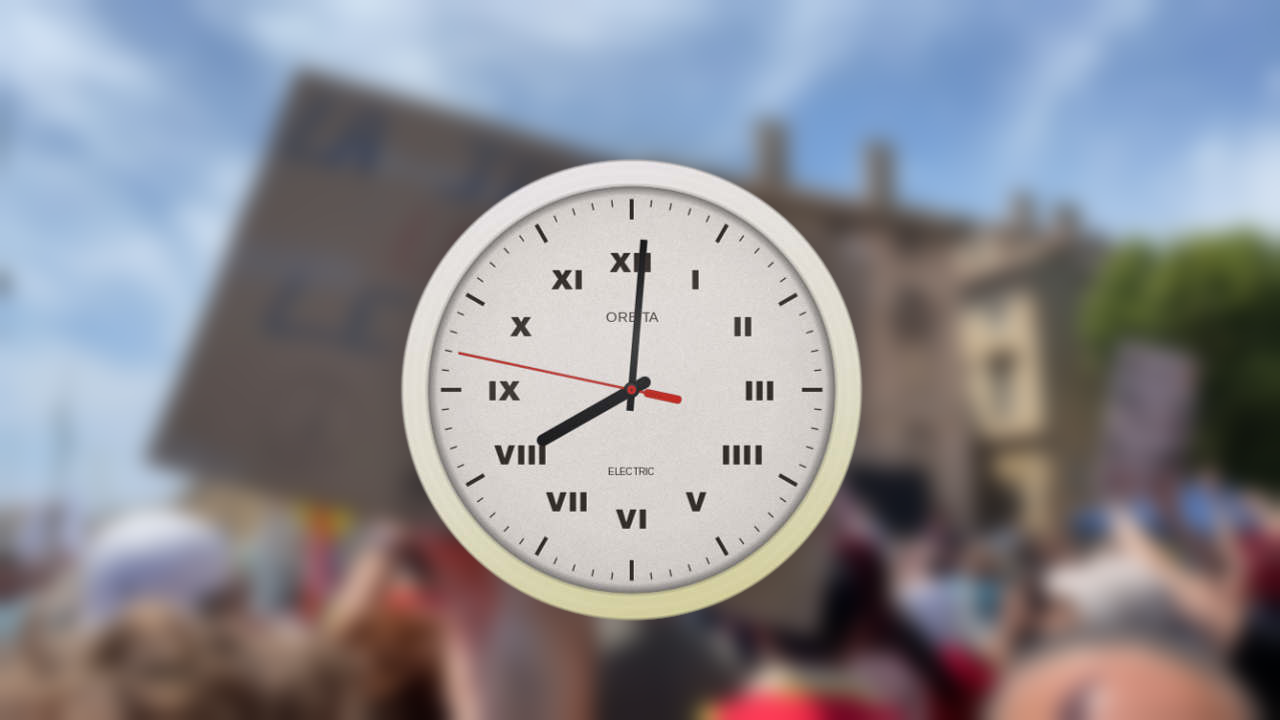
8:00:47
